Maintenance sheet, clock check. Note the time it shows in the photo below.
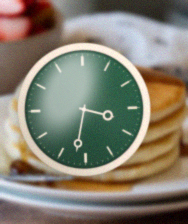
3:32
